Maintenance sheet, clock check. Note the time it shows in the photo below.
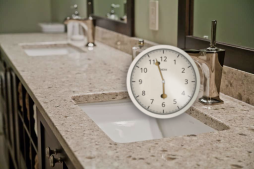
5:57
